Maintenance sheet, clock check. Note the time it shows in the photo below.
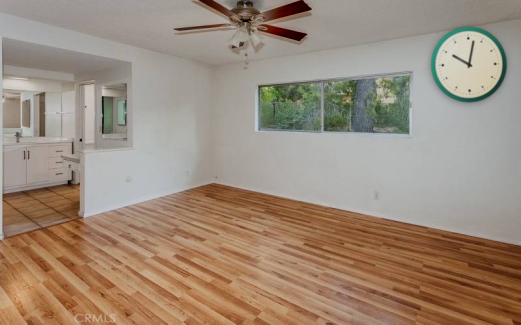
10:02
